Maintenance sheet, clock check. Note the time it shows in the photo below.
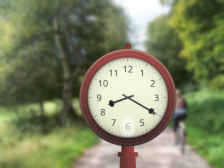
8:20
